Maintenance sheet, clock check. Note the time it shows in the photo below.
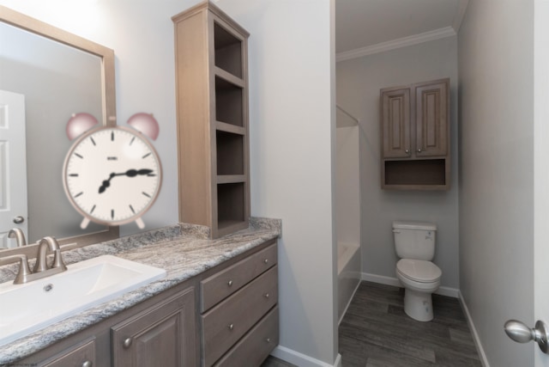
7:14
